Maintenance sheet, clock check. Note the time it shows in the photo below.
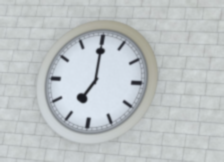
7:00
